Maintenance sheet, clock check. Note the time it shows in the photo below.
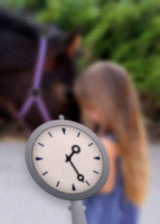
1:26
